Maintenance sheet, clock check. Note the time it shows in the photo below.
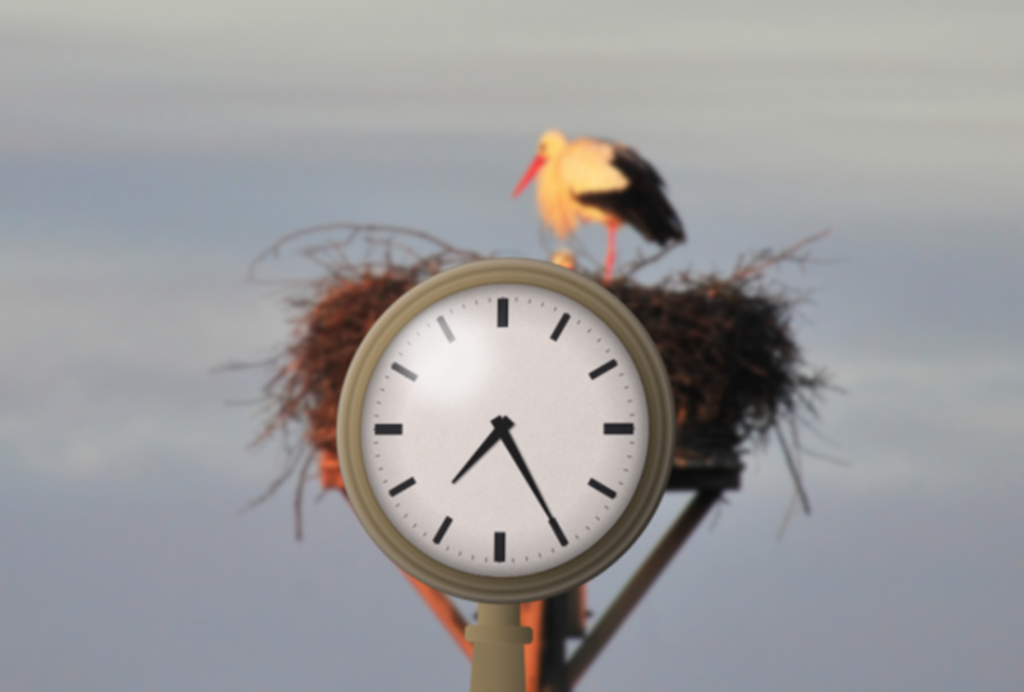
7:25
